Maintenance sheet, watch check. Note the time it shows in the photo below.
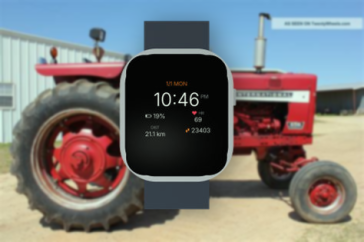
10:46
